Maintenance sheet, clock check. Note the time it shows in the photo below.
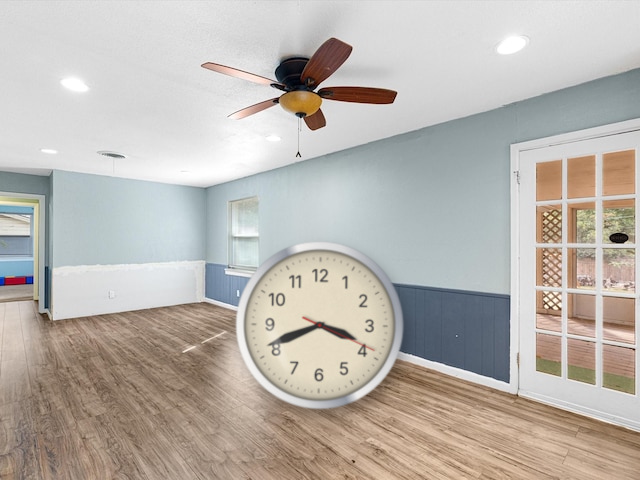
3:41:19
